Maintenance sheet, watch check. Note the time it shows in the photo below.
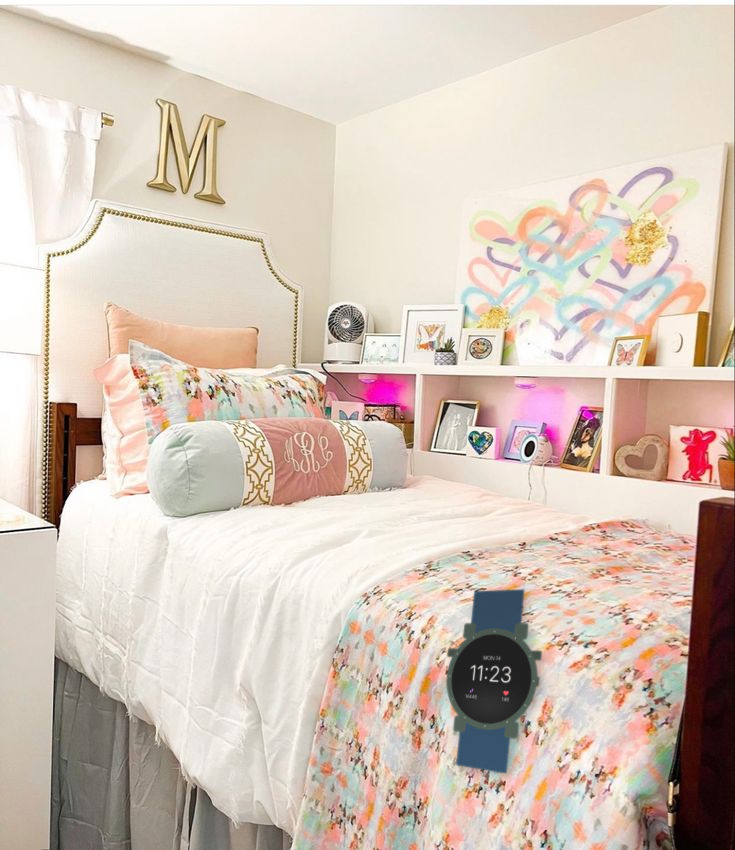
11:23
